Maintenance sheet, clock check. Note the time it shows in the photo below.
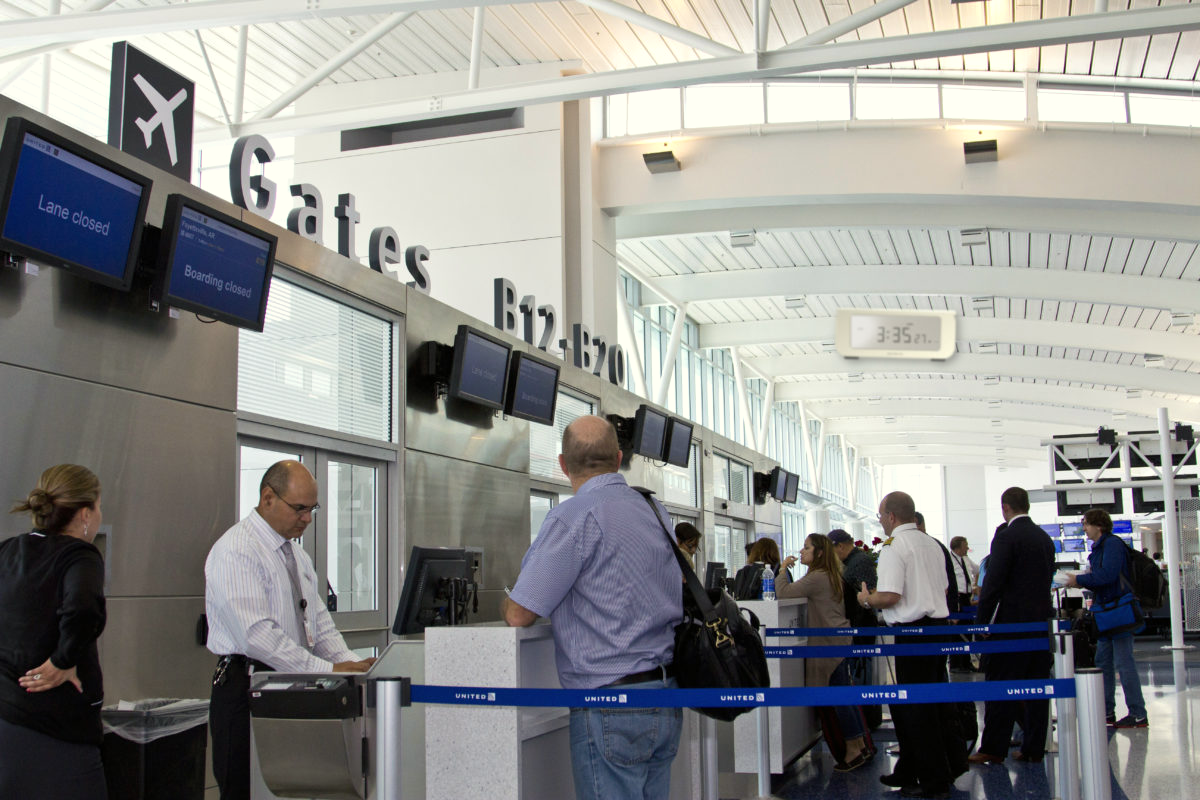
3:35
